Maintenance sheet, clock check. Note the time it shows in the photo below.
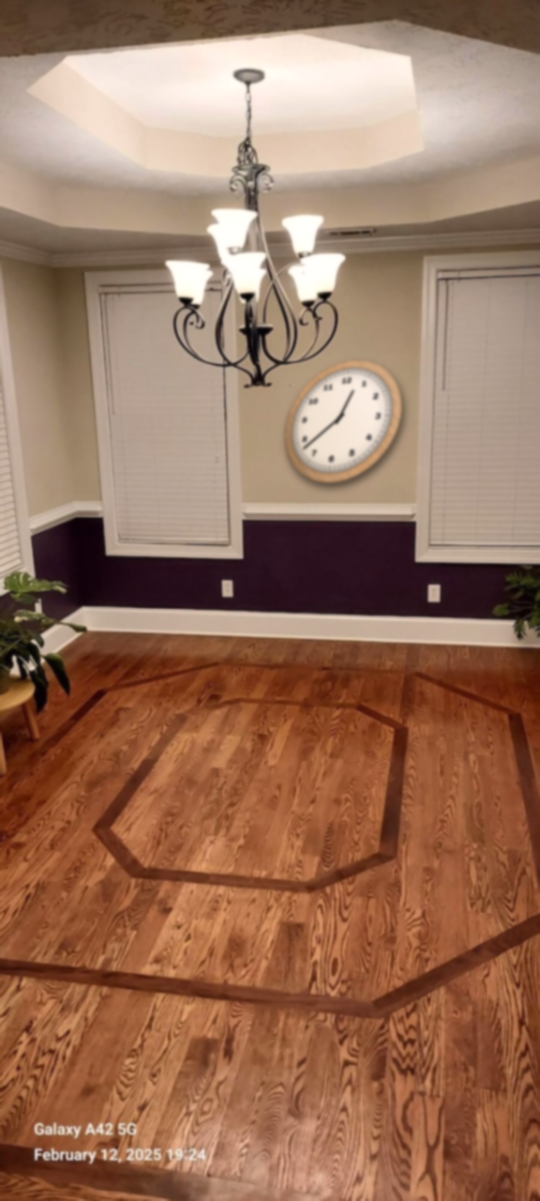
12:38
